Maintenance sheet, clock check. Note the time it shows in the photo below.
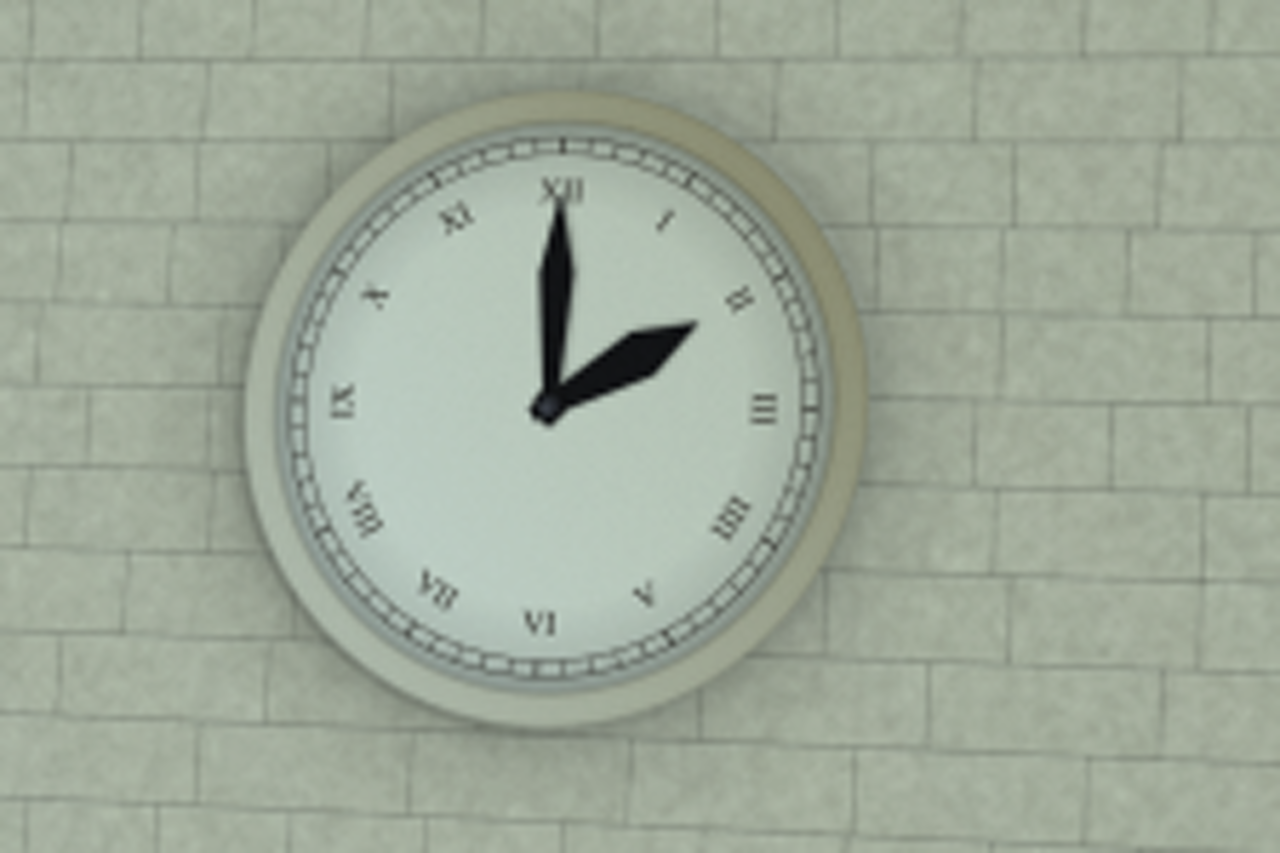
2:00
